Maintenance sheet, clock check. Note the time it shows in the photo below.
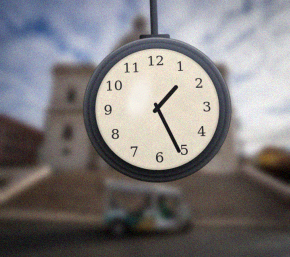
1:26
